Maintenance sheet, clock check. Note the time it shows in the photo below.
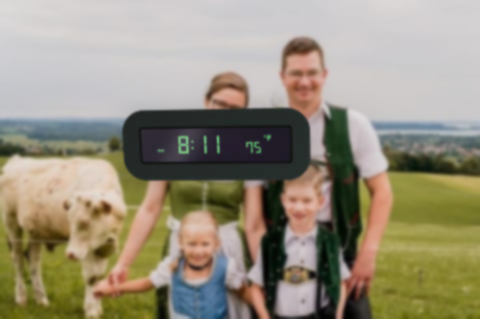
8:11
